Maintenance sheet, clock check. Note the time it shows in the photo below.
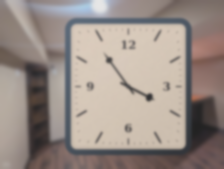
3:54
